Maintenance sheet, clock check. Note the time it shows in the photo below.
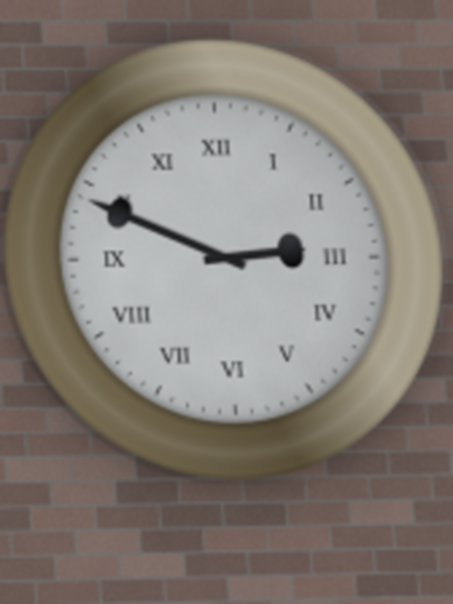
2:49
